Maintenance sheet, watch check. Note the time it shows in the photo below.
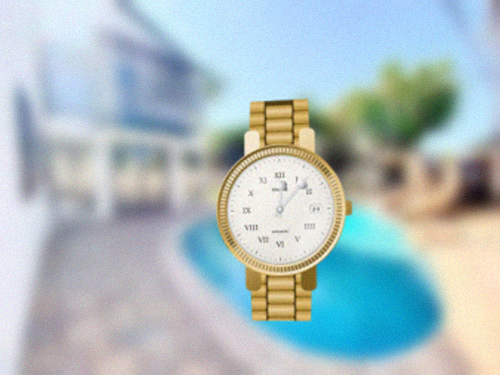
12:07
